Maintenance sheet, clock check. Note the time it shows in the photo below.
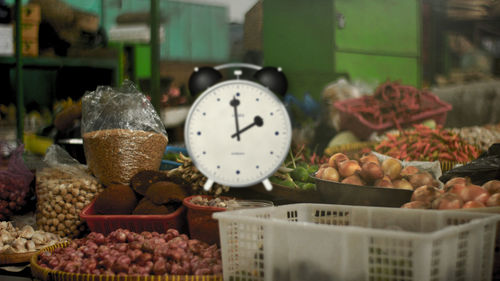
1:59
